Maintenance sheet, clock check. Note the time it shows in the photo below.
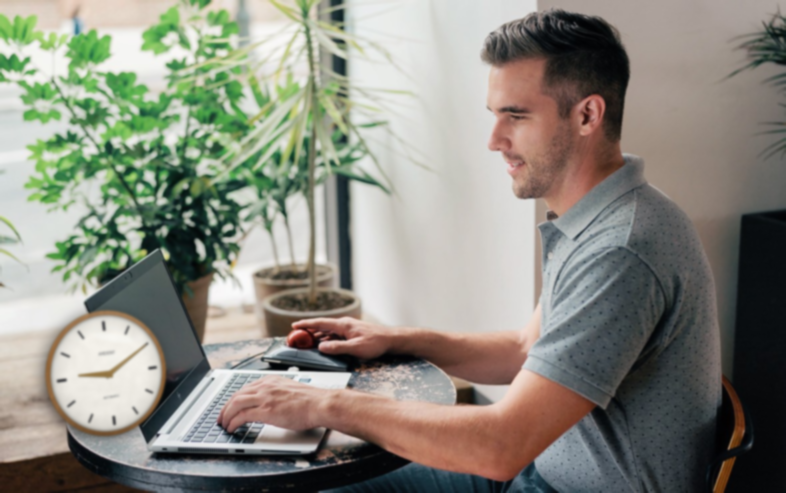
9:10
